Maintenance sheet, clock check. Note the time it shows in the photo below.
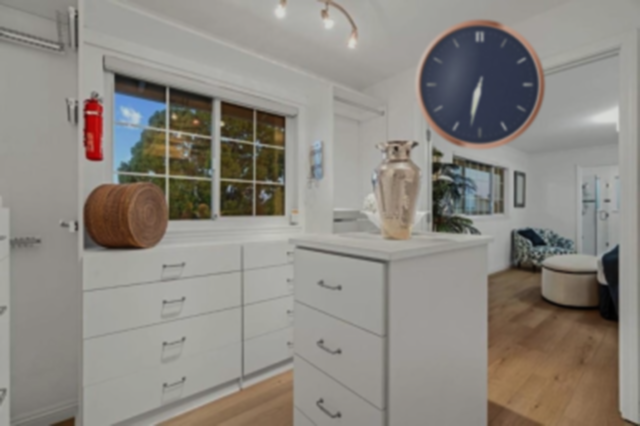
6:32
